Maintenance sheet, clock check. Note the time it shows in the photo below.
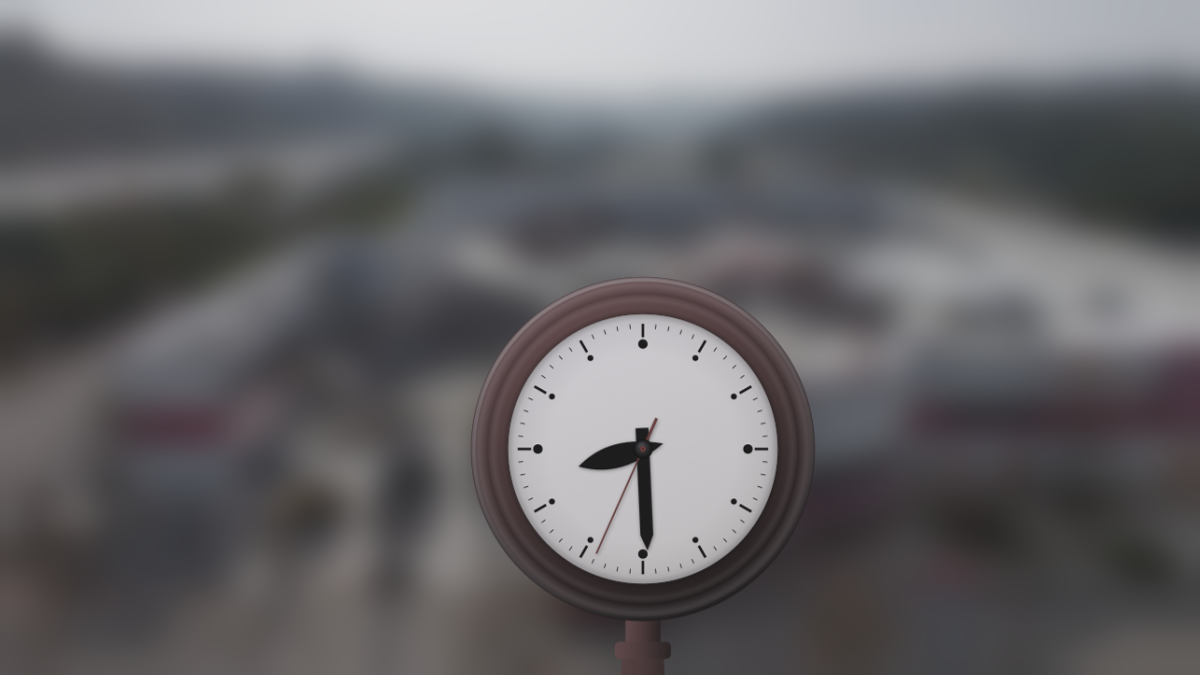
8:29:34
